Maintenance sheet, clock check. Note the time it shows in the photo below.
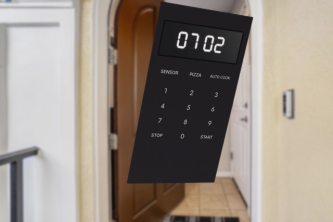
7:02
